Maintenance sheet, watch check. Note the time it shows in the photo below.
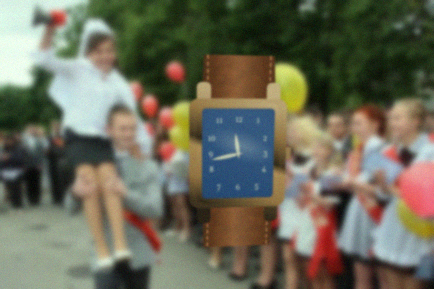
11:43
